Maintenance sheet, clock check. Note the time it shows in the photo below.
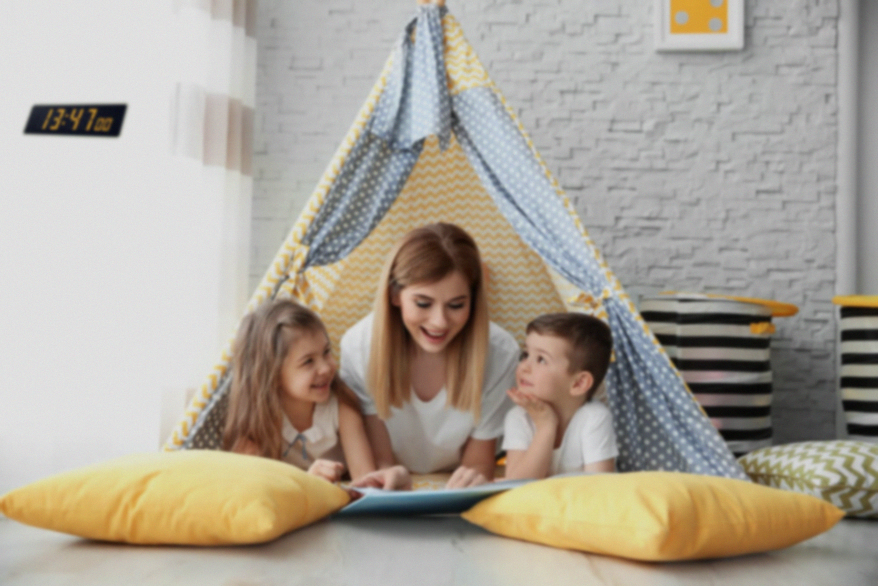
13:47
